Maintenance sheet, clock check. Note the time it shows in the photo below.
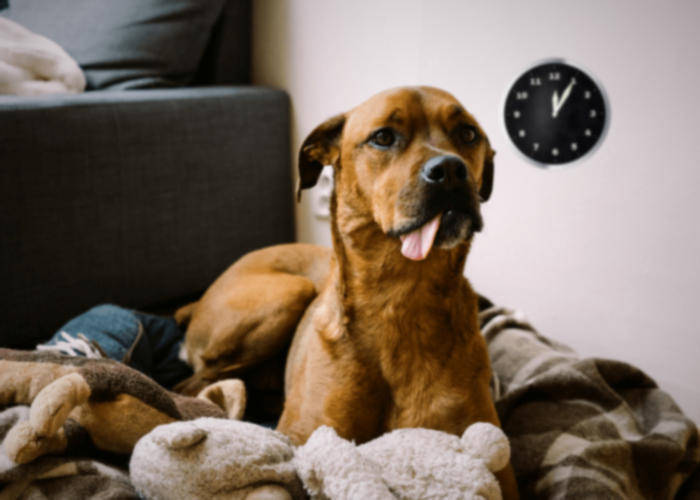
12:05
